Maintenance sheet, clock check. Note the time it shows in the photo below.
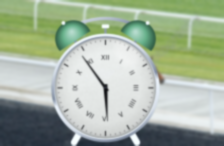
5:54
